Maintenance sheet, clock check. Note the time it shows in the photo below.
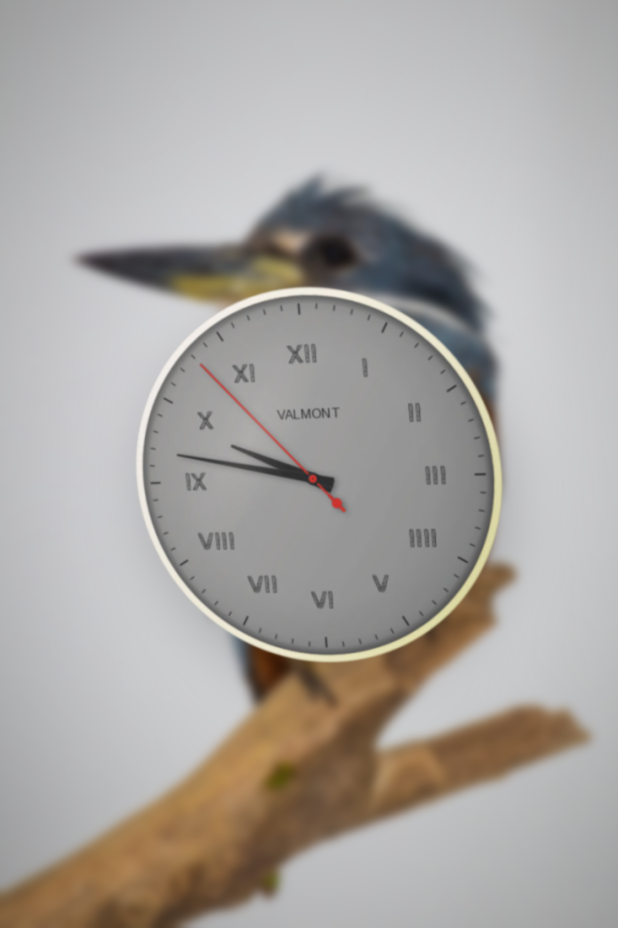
9:46:53
